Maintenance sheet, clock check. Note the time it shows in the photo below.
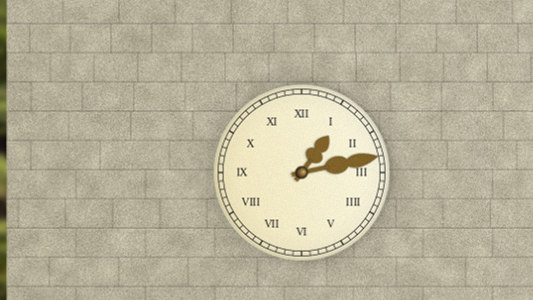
1:13
